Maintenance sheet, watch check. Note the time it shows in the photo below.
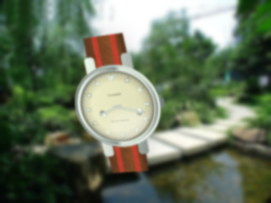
8:18
